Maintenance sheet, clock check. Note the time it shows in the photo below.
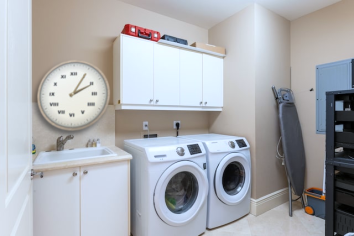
2:05
